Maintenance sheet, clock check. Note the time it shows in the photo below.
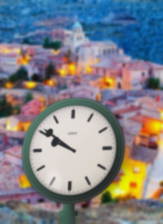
9:51
